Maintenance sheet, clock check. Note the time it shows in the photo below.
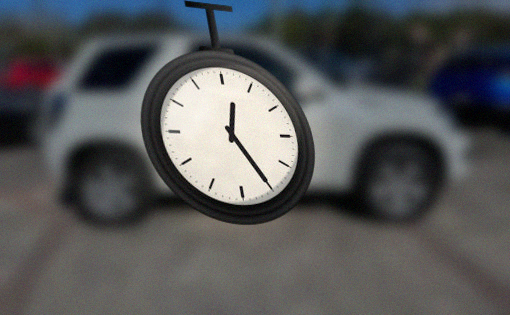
12:25
